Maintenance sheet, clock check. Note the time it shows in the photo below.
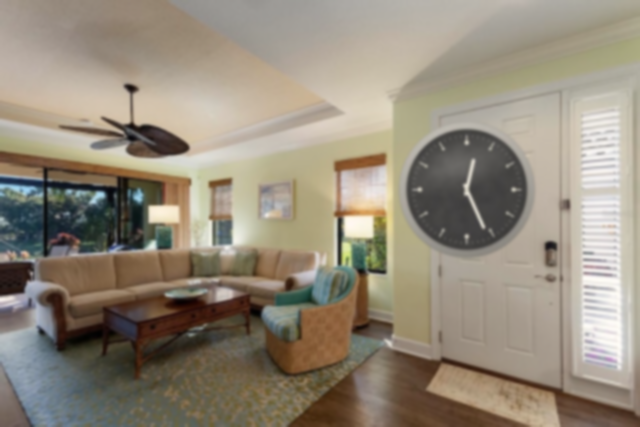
12:26
